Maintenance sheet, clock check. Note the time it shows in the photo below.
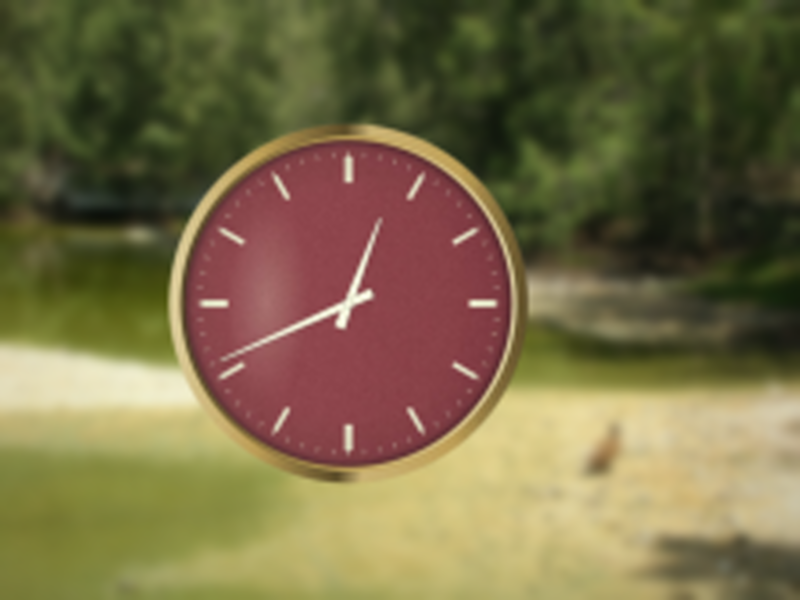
12:41
